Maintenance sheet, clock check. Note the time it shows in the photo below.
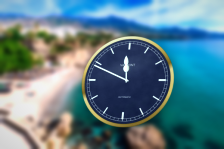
11:49
